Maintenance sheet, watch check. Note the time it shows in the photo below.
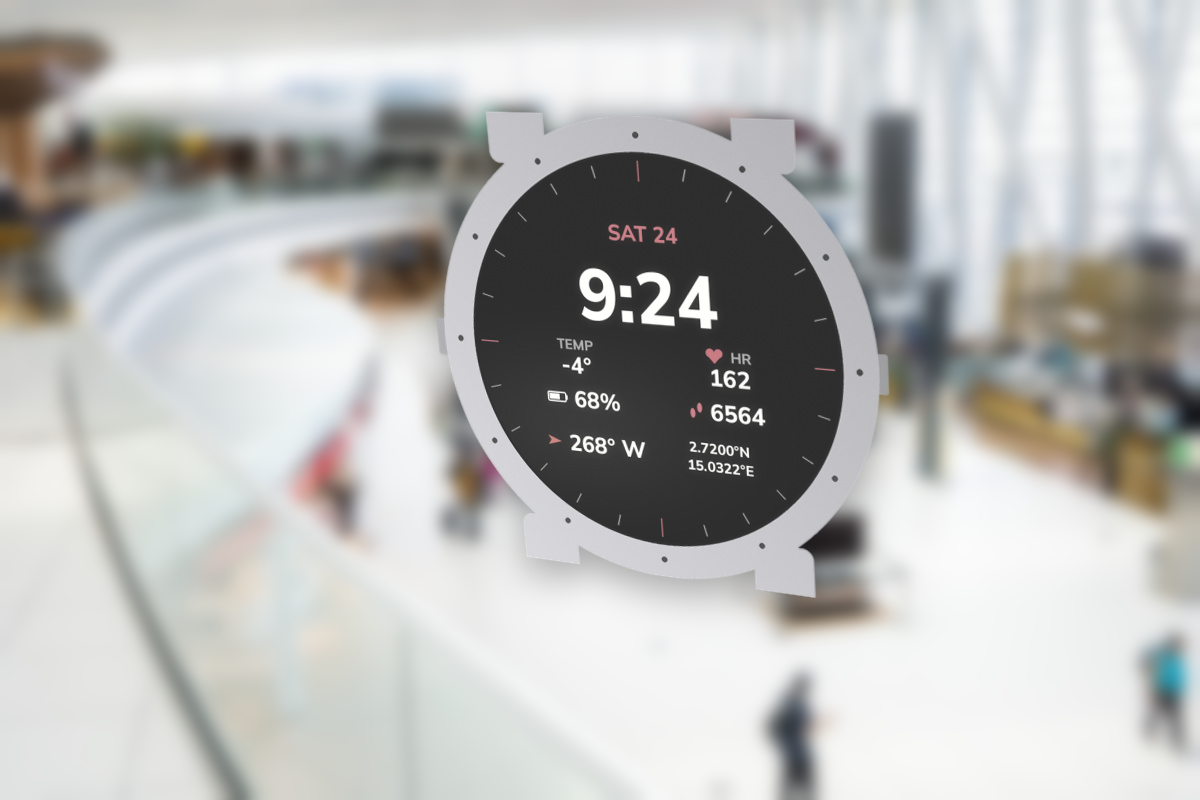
9:24
